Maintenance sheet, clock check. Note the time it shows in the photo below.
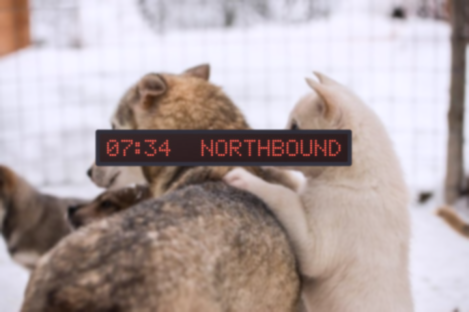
7:34
